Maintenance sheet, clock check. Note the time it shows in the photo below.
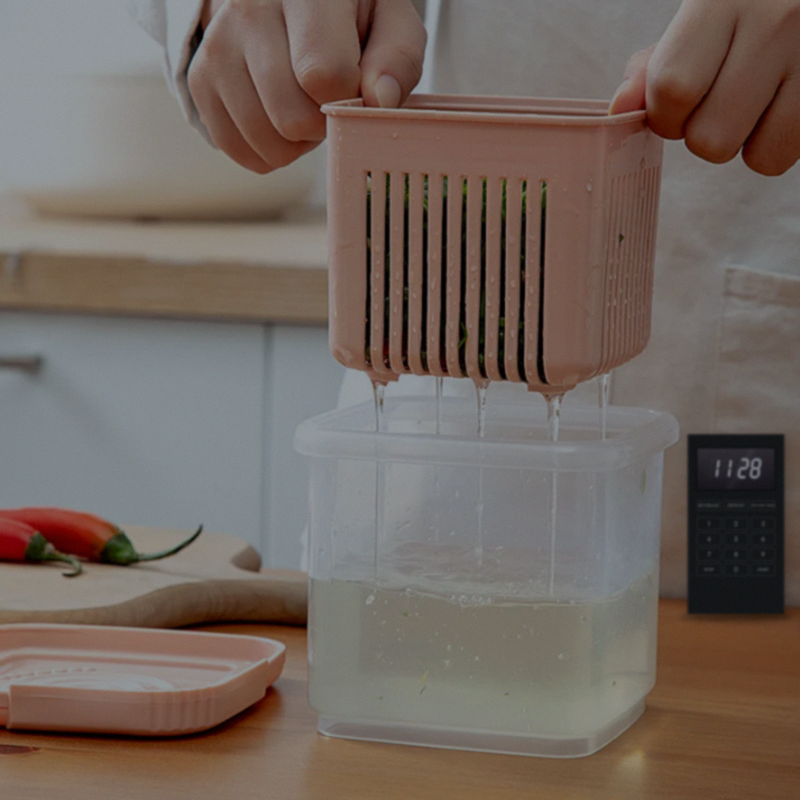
11:28
